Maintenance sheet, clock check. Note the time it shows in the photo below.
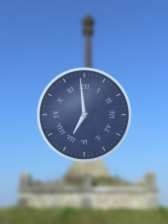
6:59
